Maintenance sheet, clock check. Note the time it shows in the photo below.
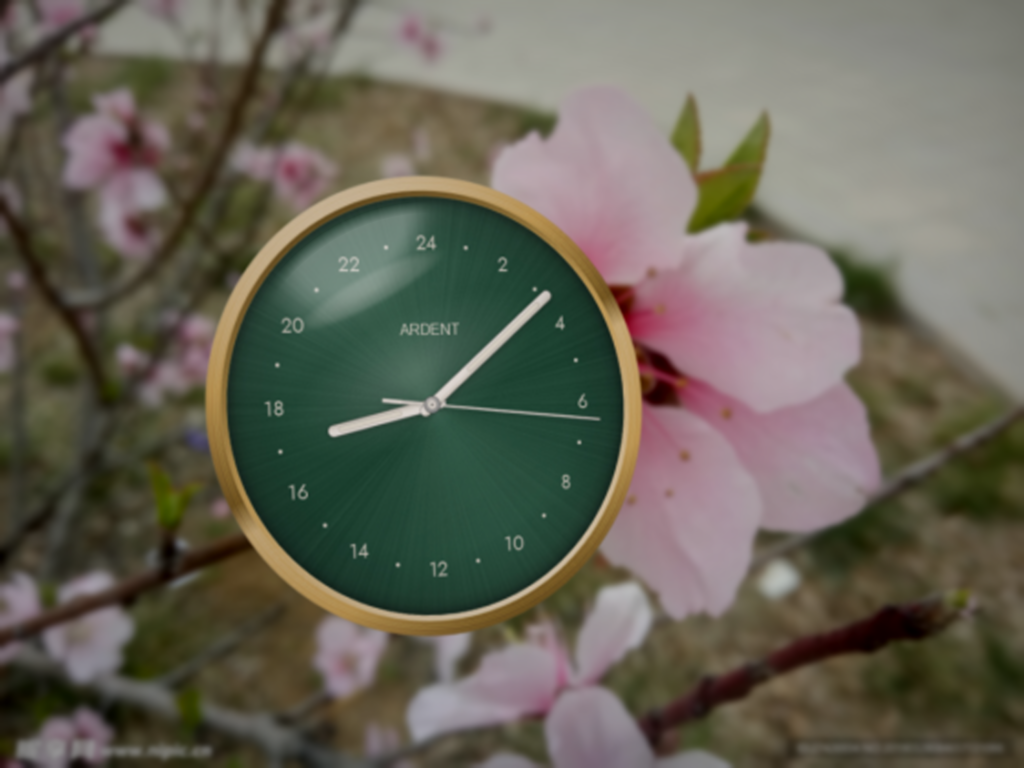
17:08:16
